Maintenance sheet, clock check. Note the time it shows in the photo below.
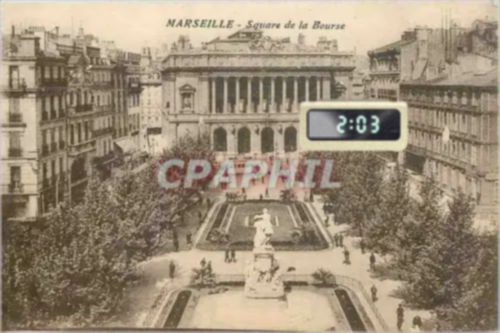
2:03
